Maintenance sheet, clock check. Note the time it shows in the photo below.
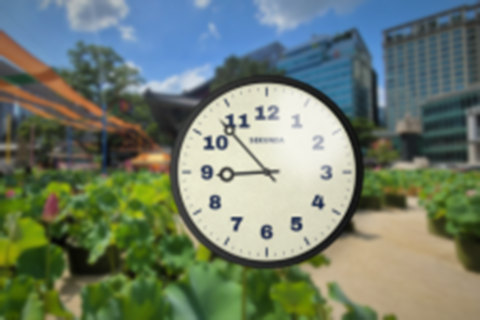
8:53
